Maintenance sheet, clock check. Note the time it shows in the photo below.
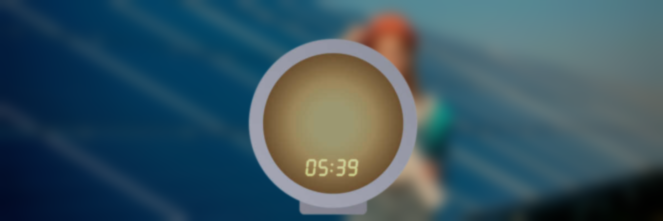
5:39
